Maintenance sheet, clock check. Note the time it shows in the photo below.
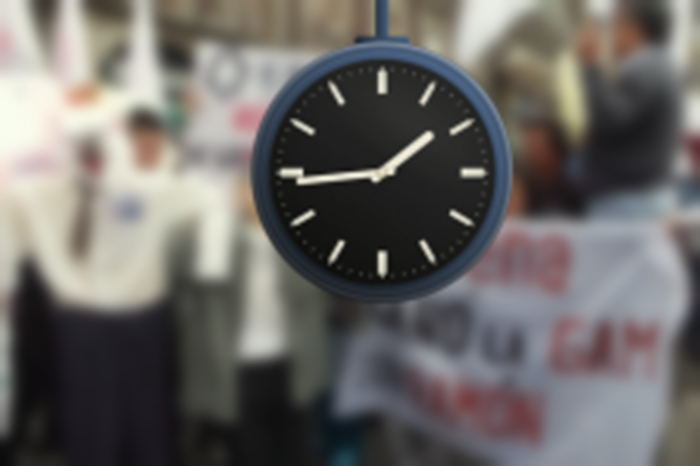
1:44
